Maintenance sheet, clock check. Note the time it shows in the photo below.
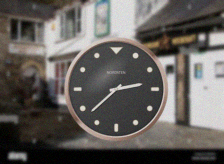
2:38
